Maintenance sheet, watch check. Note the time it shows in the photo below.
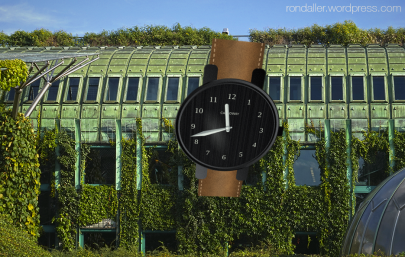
11:42
